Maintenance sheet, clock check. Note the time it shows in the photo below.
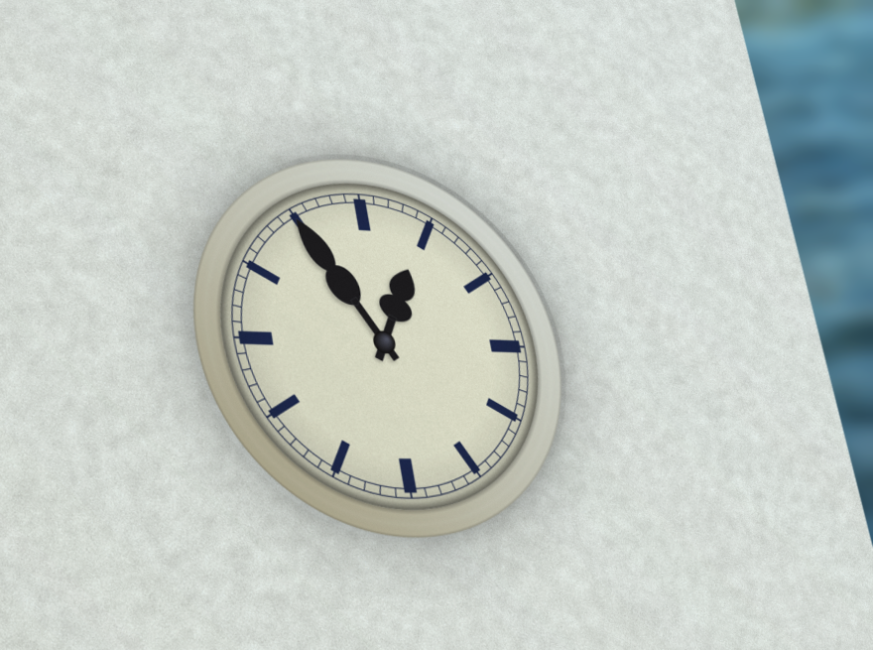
12:55
